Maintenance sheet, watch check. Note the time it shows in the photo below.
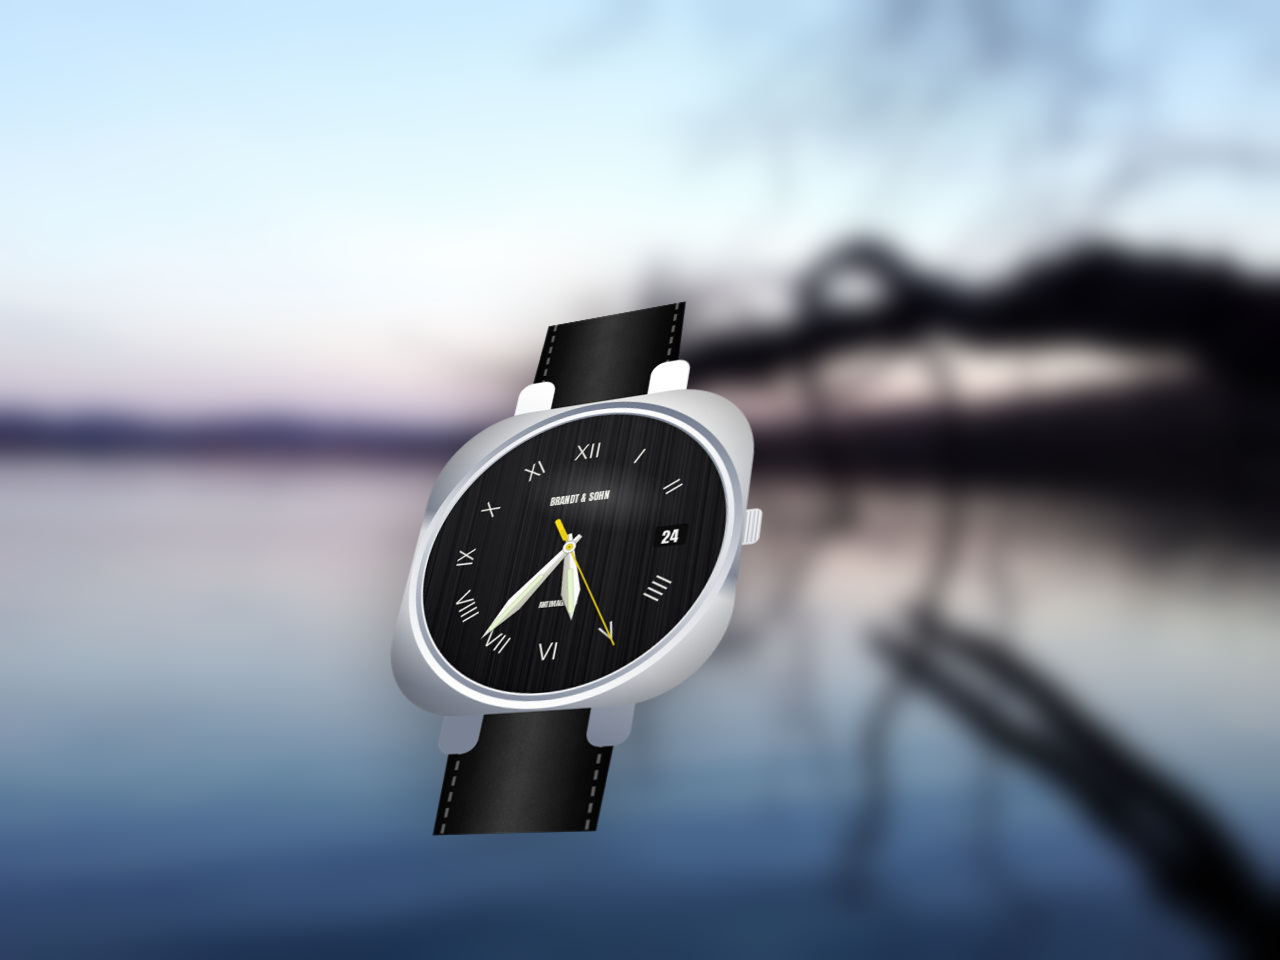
5:36:25
